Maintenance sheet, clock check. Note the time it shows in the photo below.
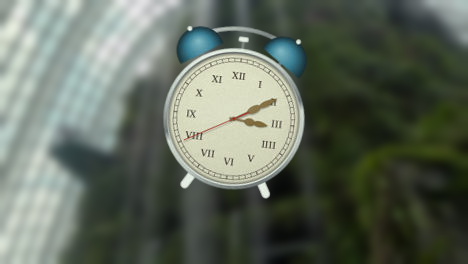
3:09:40
